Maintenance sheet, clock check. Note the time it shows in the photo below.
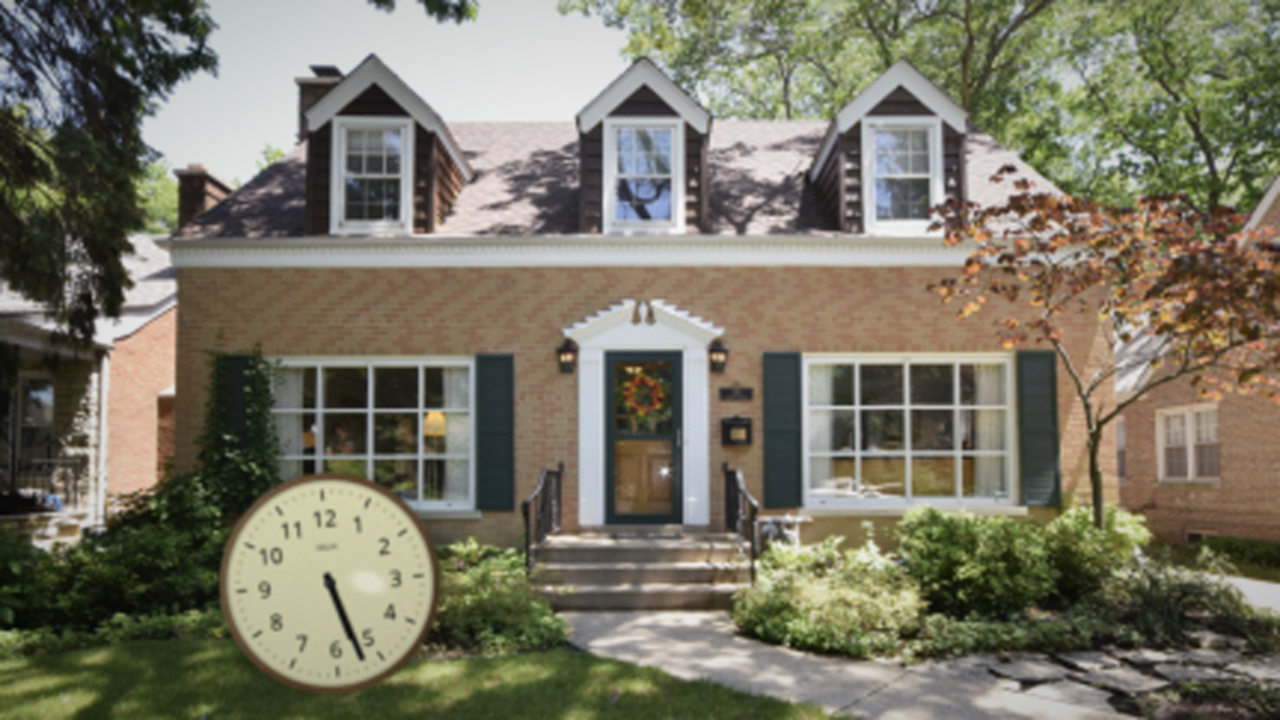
5:27
